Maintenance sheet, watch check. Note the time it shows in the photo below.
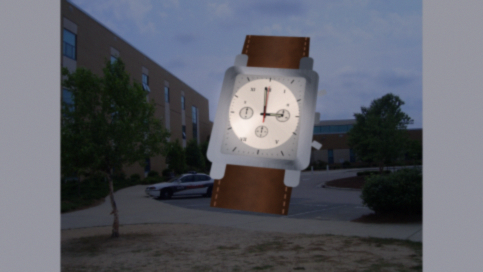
2:59
